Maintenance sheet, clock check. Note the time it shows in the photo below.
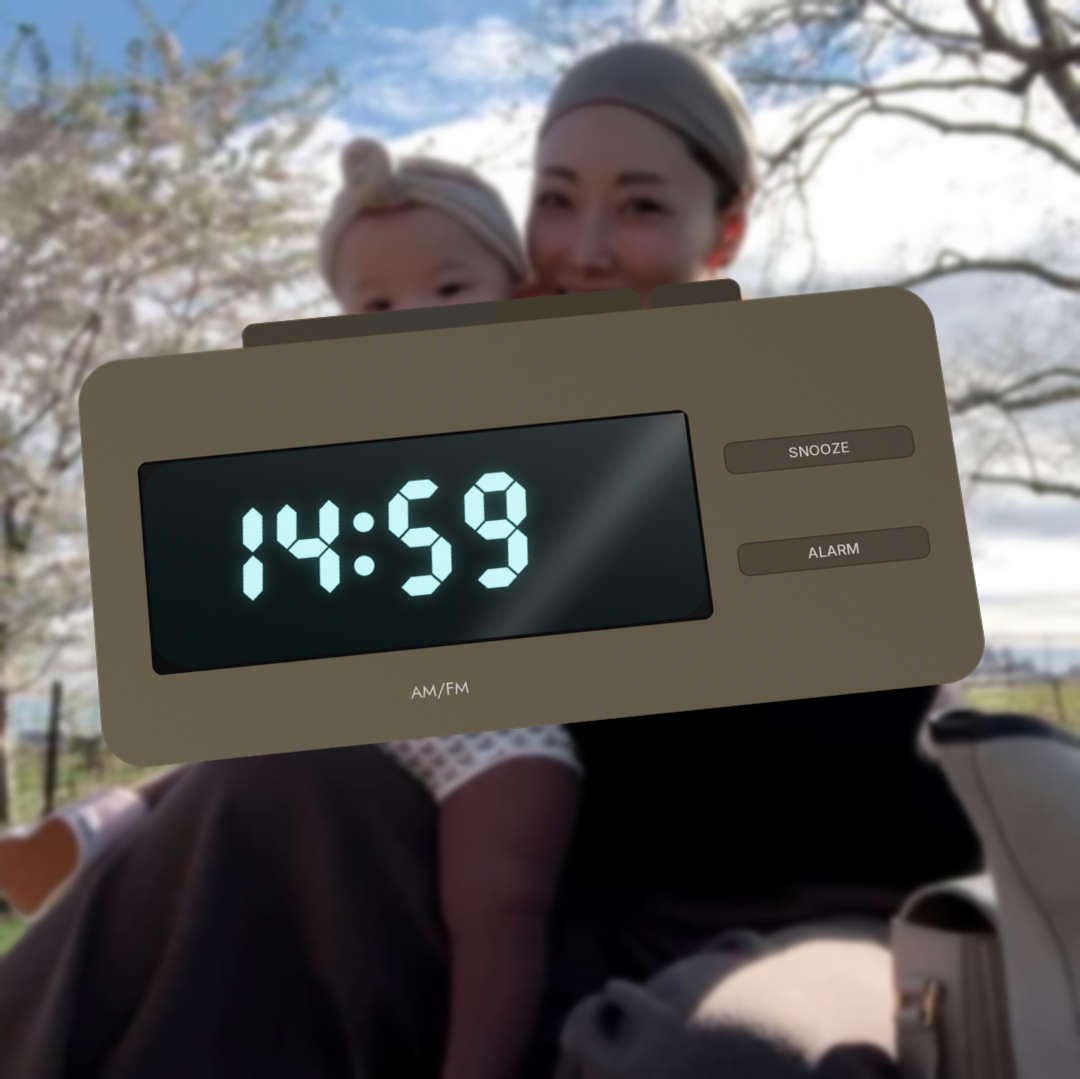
14:59
